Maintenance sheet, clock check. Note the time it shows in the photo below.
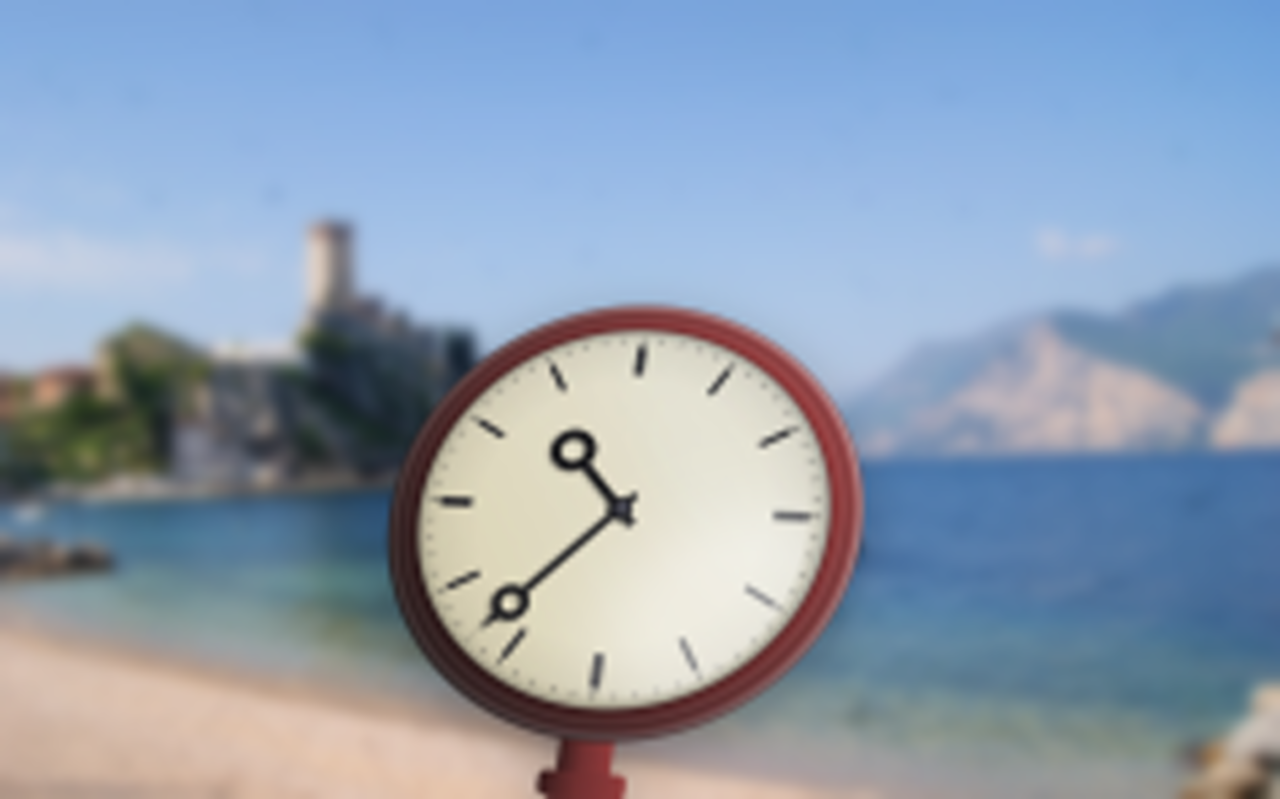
10:37
